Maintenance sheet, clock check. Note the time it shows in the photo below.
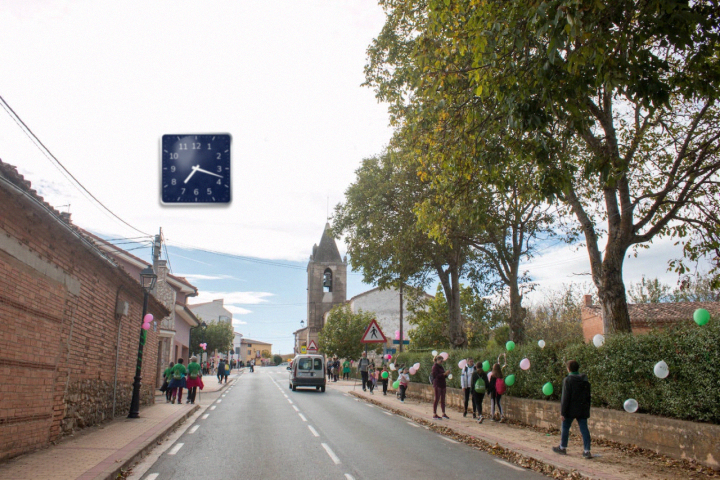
7:18
